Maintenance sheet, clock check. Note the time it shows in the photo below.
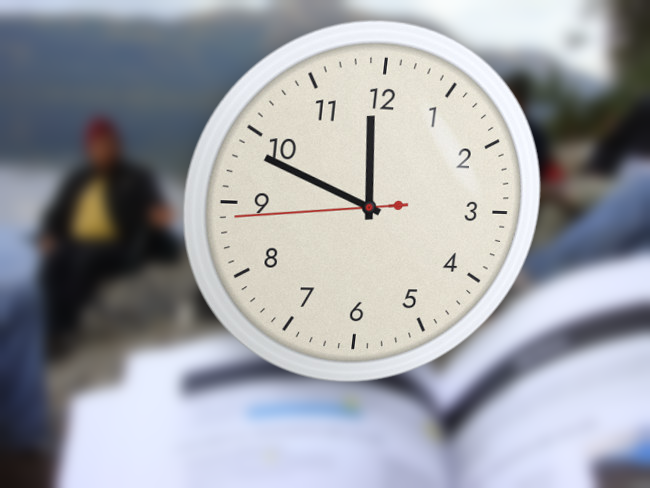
11:48:44
